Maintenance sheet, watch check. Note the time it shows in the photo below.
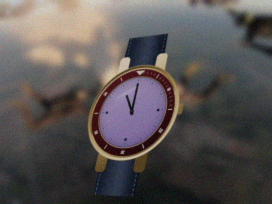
11:00
